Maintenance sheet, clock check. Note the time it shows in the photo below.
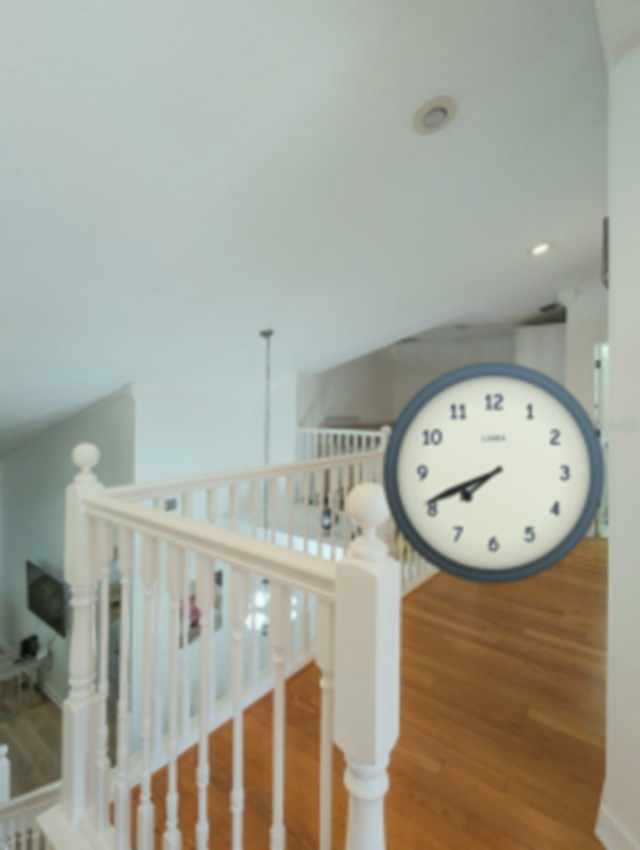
7:41
